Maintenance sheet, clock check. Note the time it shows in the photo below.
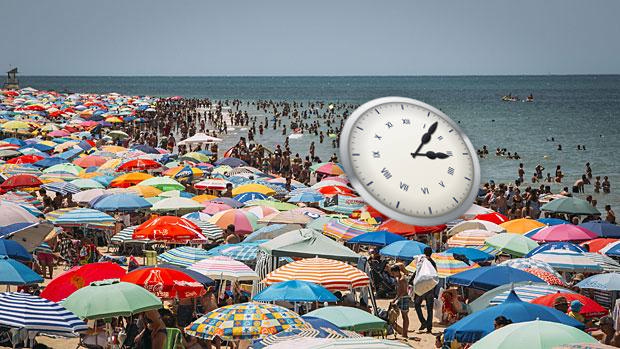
3:07
